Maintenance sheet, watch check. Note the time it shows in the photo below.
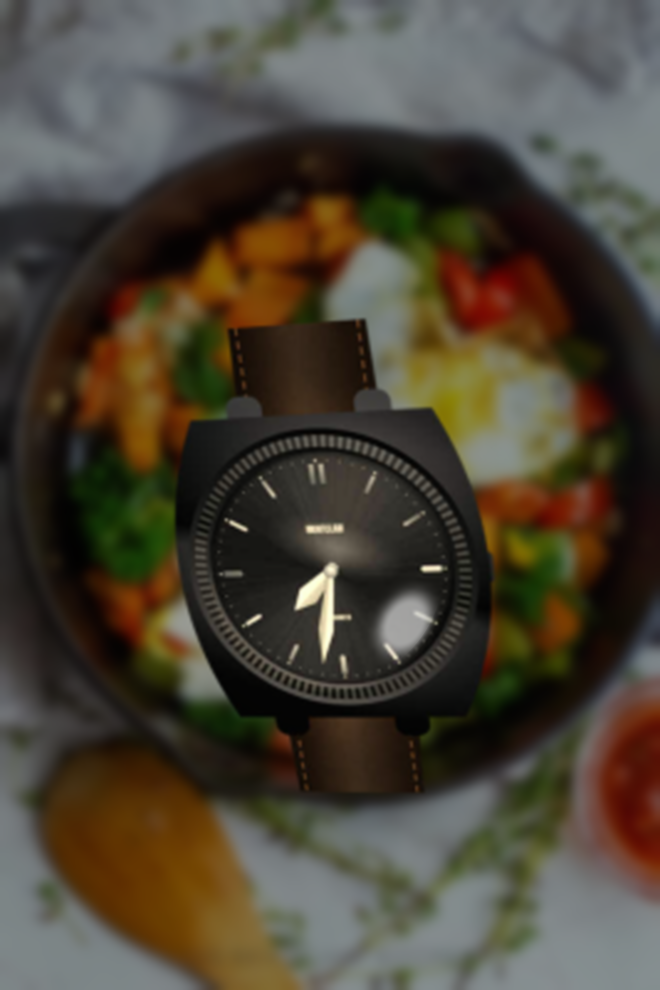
7:32
